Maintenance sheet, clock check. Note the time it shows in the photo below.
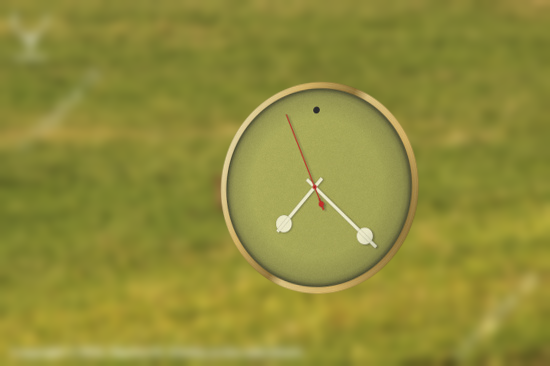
7:21:56
